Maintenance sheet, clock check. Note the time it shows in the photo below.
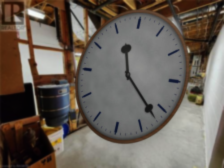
11:22
